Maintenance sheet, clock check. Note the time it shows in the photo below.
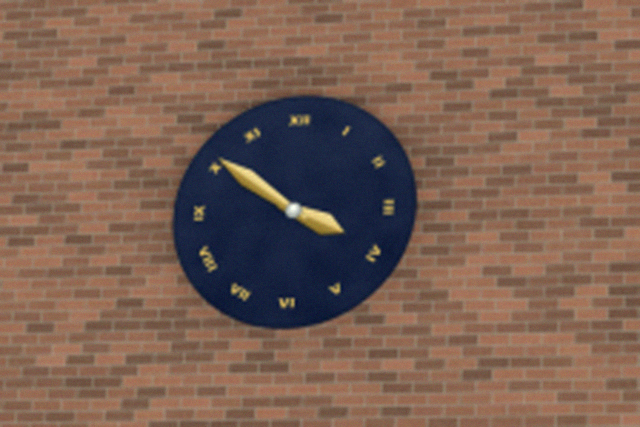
3:51
